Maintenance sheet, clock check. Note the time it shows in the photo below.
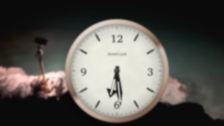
6:29
